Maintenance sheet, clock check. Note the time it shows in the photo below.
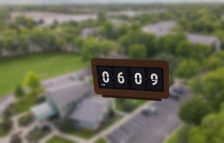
6:09
